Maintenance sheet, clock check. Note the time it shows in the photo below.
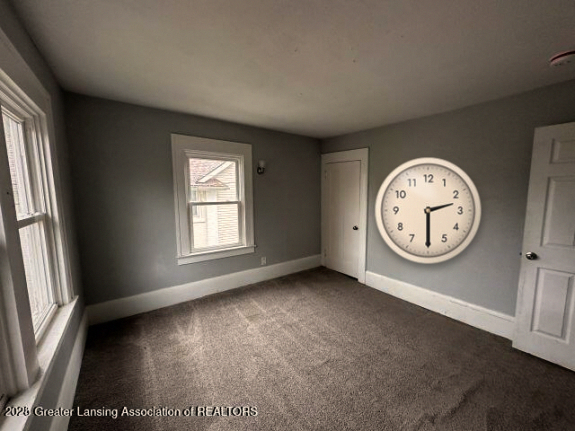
2:30
